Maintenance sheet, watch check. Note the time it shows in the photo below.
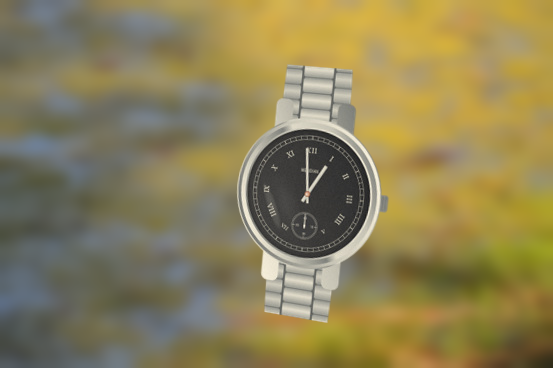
12:59
